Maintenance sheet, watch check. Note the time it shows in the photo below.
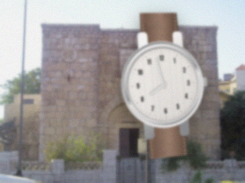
7:58
